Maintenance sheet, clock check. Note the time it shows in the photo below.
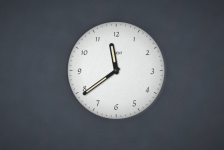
11:39
